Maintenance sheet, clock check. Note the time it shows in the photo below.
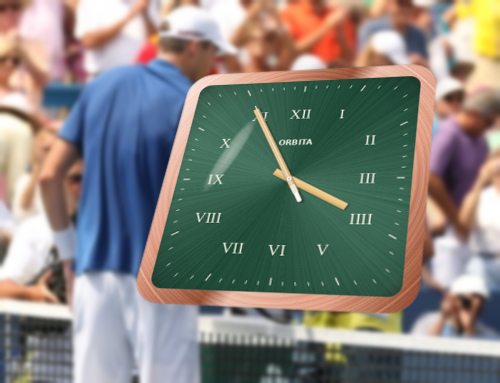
3:54:55
